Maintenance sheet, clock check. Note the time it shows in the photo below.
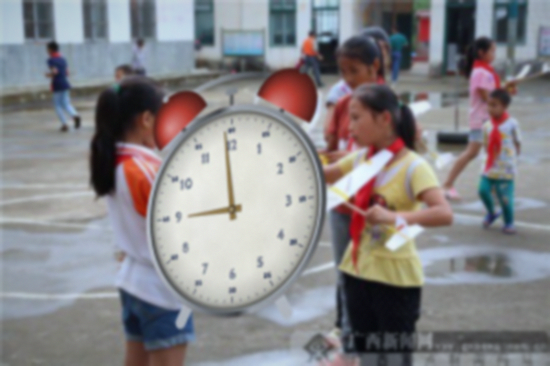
8:59
